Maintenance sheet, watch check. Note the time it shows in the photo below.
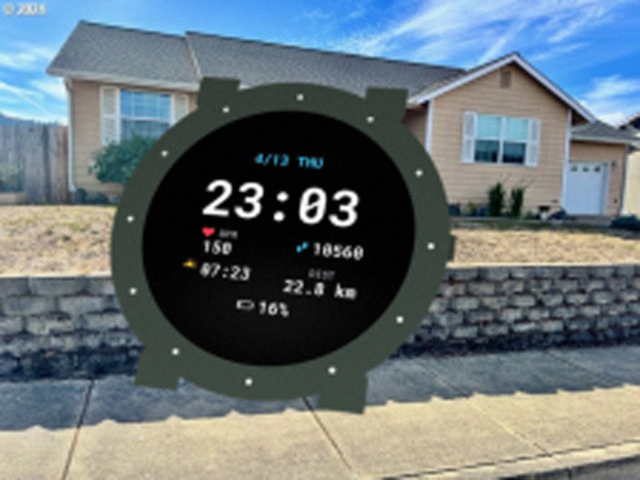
23:03
